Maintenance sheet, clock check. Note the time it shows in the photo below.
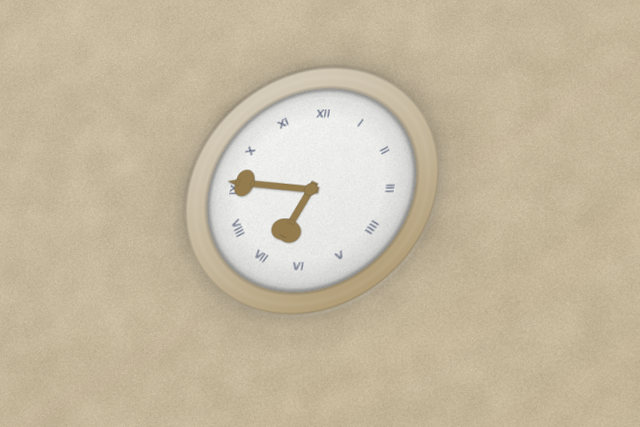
6:46
